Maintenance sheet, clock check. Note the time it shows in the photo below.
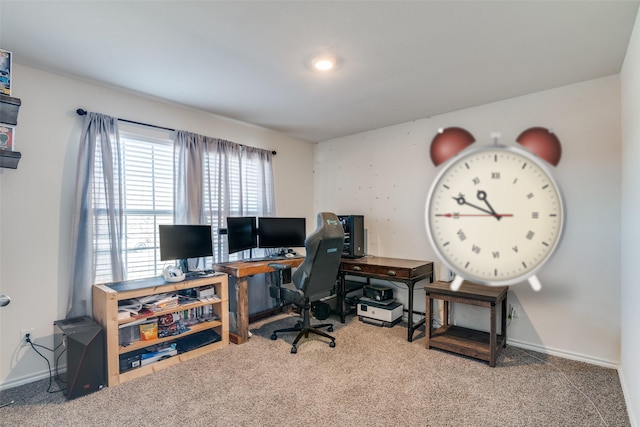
10:48:45
